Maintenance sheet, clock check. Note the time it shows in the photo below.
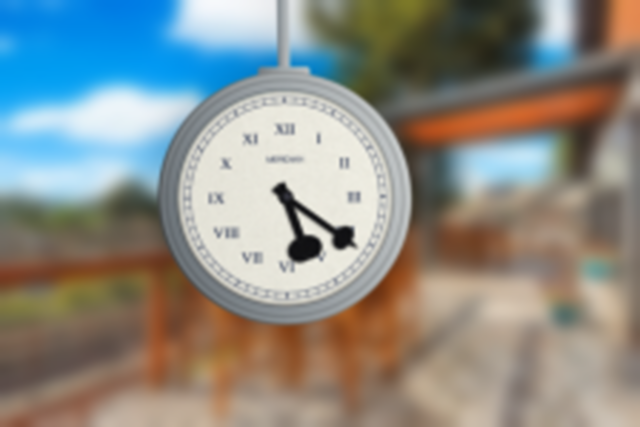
5:21
